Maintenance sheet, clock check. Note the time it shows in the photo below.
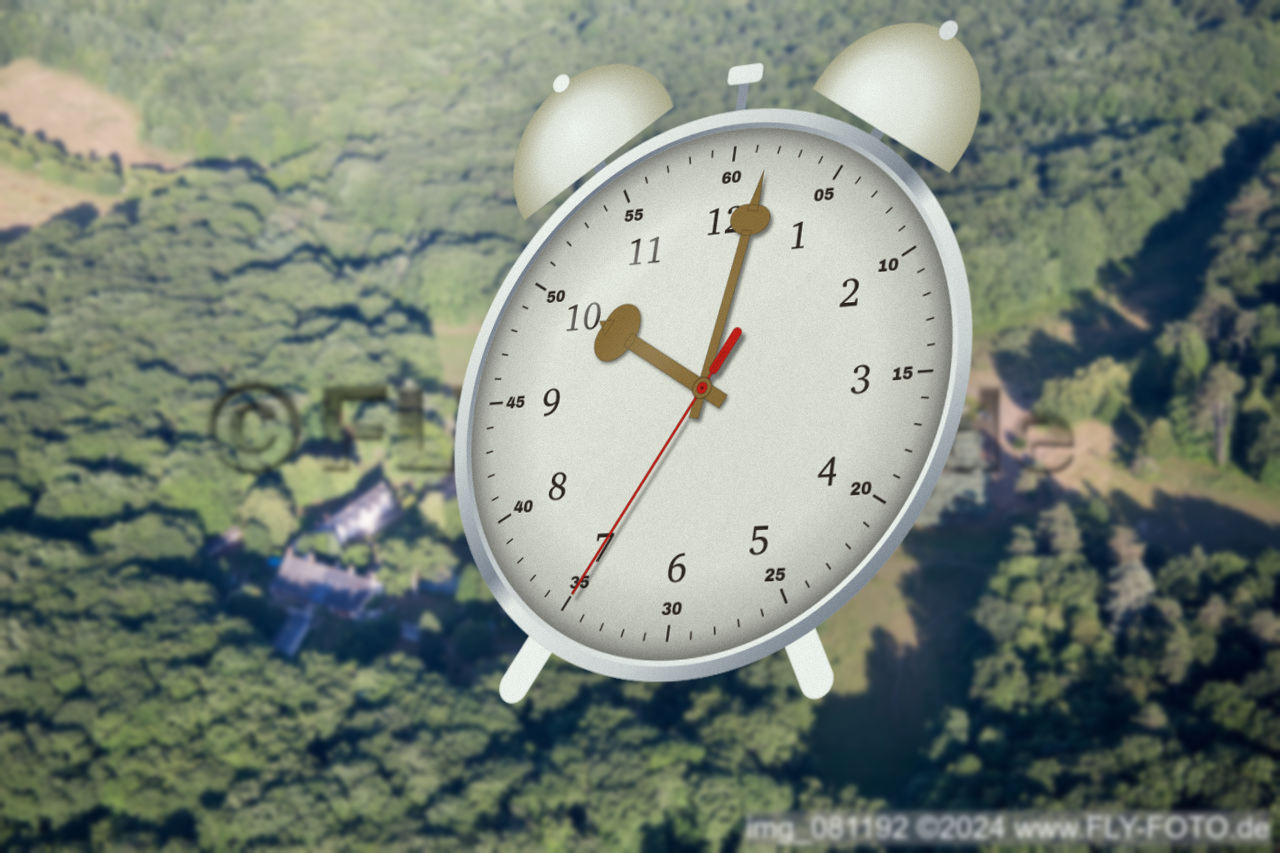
10:01:35
